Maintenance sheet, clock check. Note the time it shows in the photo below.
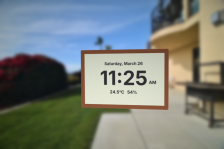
11:25
